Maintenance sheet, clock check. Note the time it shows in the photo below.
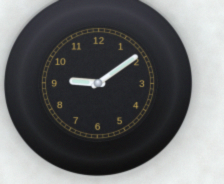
9:09
